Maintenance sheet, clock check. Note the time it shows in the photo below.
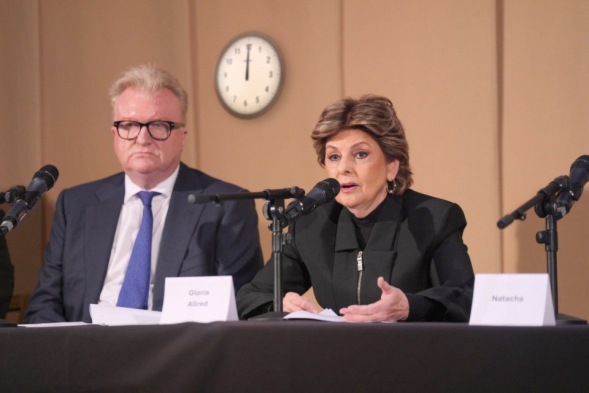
12:00
